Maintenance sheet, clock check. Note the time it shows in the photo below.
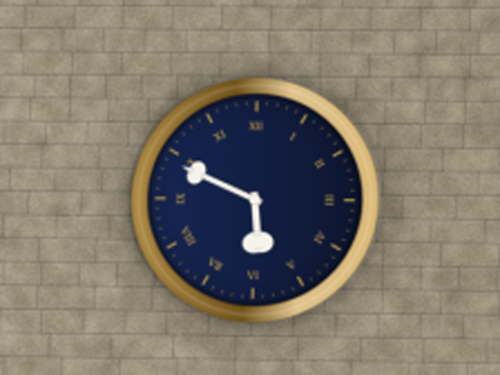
5:49
